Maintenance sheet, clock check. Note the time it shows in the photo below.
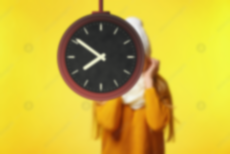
7:51
